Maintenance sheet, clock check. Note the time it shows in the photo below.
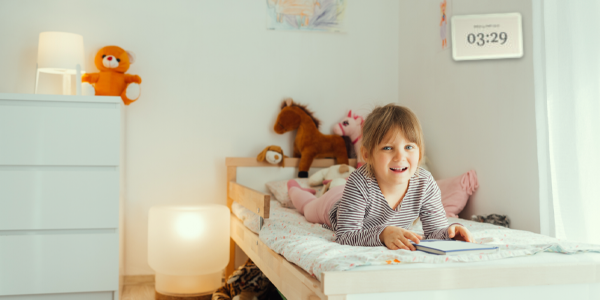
3:29
